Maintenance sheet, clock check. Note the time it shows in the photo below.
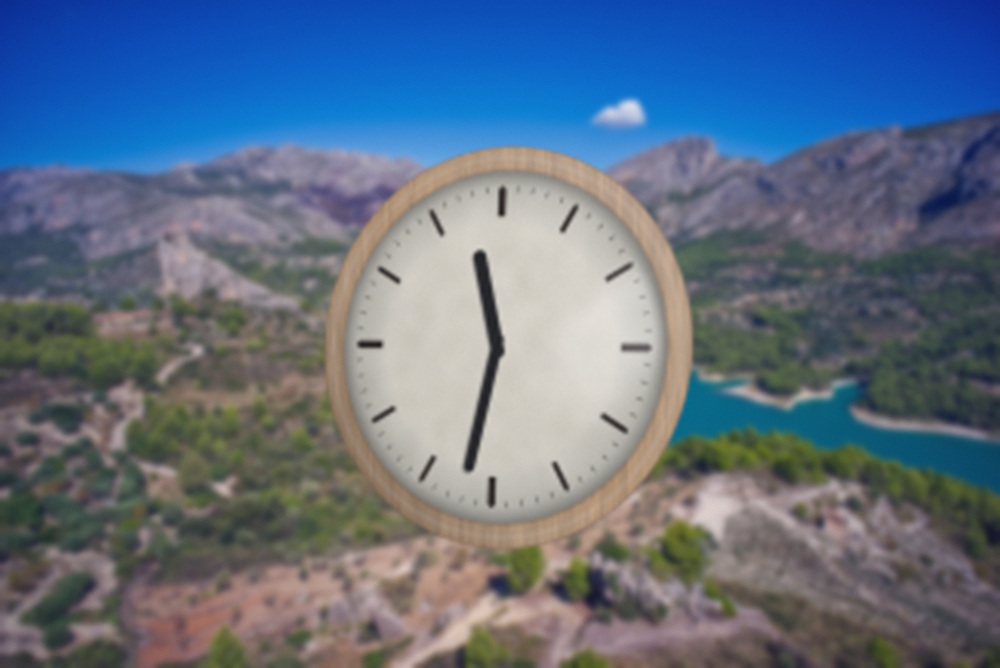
11:32
